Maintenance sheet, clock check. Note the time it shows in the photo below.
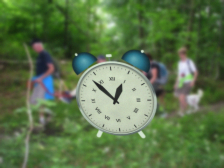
12:53
